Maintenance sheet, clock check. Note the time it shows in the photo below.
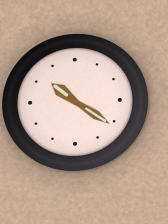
10:21
